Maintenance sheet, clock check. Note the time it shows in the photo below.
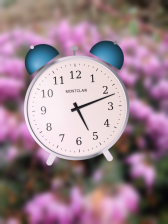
5:12
